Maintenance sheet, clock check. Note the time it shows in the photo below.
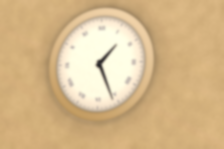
1:26
